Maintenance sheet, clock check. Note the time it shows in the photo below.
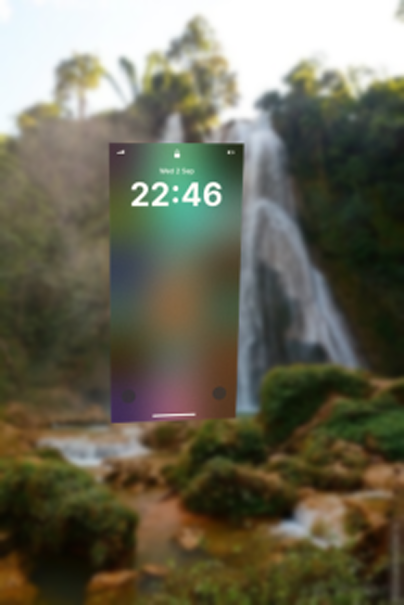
22:46
